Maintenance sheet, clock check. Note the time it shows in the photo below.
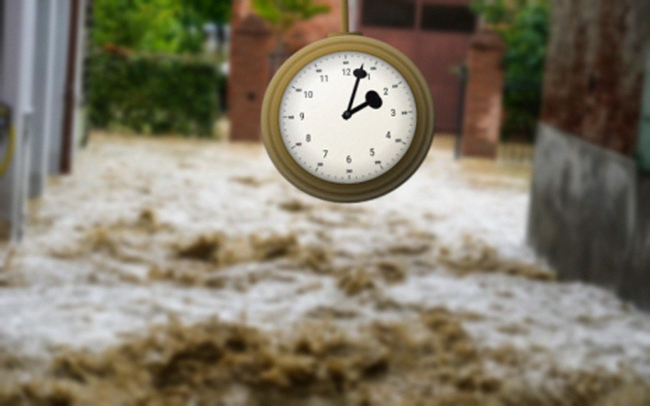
2:03
